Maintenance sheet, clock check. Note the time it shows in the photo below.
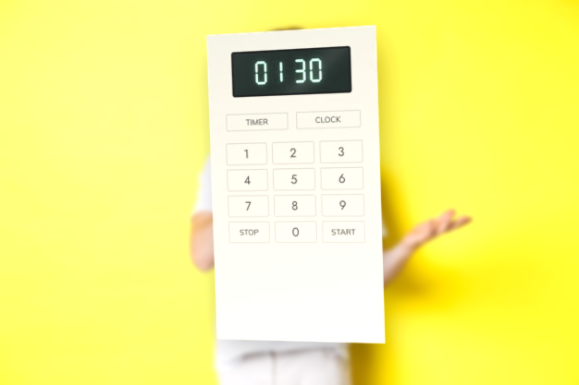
1:30
